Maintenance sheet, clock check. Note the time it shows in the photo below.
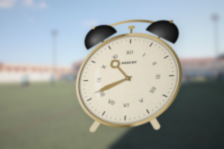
10:41
